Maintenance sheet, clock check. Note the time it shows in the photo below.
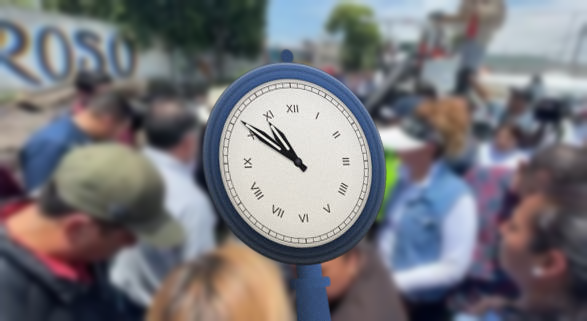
10:51
